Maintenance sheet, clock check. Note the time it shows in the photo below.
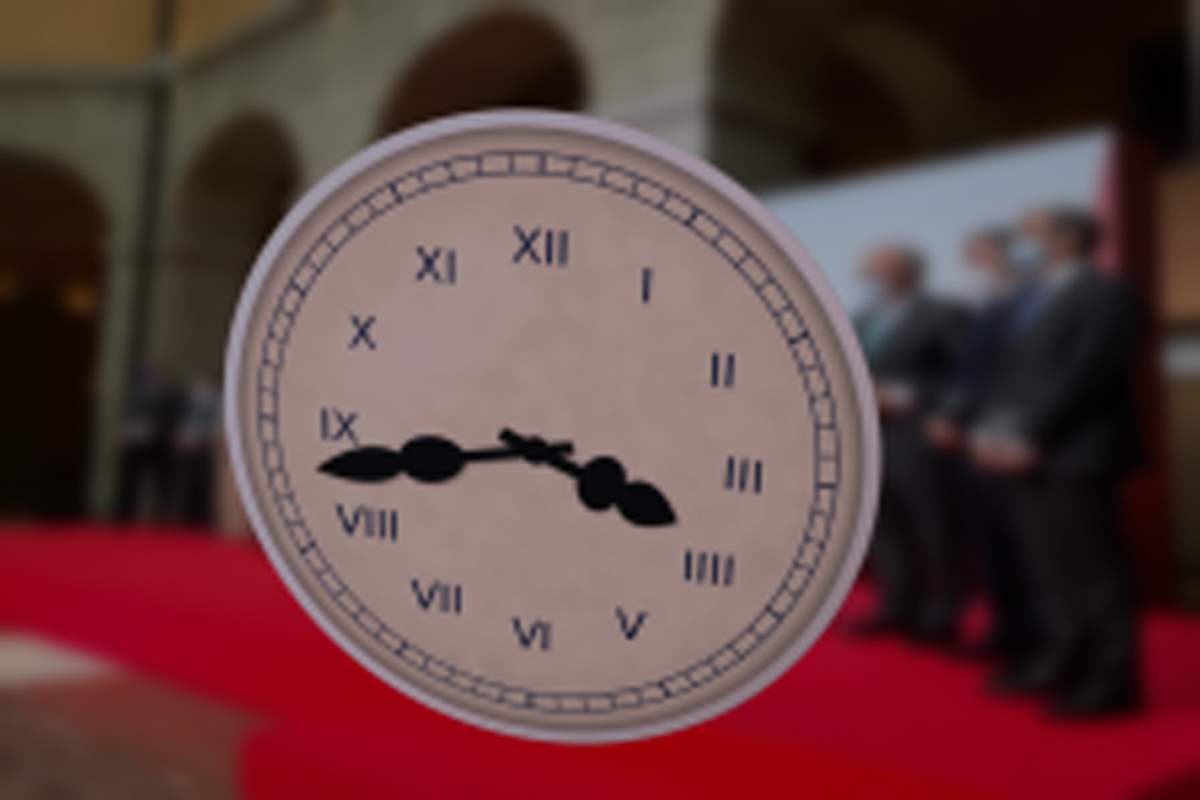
3:43
